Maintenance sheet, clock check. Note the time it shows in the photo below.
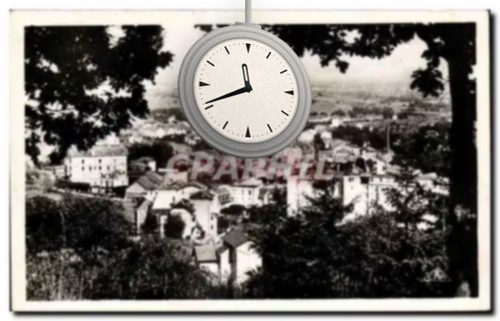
11:41
